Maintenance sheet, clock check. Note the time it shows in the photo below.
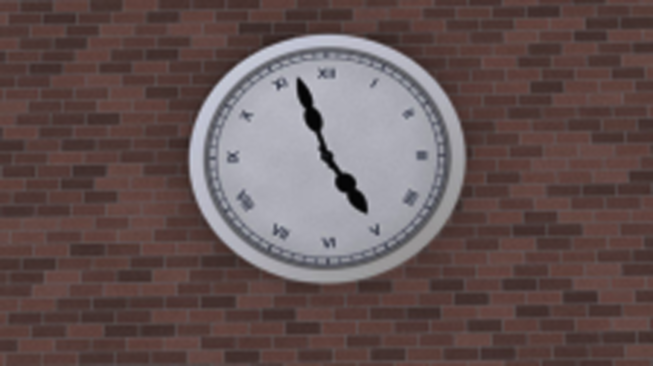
4:57
